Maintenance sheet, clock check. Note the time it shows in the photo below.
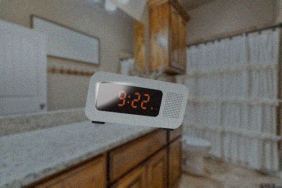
9:22
